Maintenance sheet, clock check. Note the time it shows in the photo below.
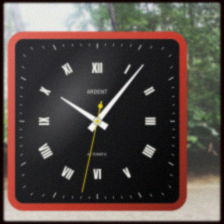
10:06:32
